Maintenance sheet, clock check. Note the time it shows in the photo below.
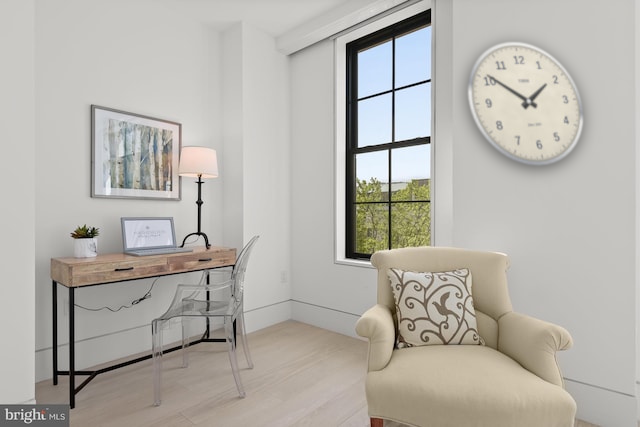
1:51
